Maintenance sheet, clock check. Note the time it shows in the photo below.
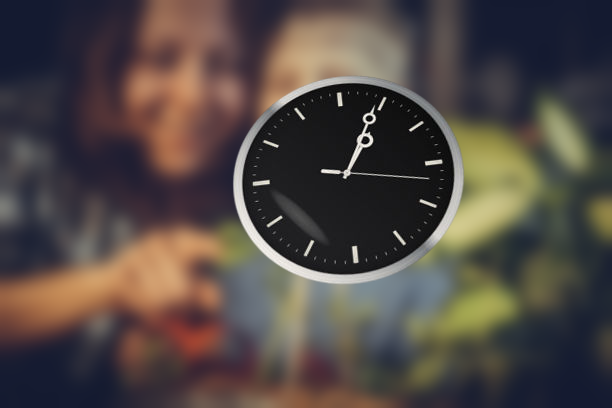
1:04:17
